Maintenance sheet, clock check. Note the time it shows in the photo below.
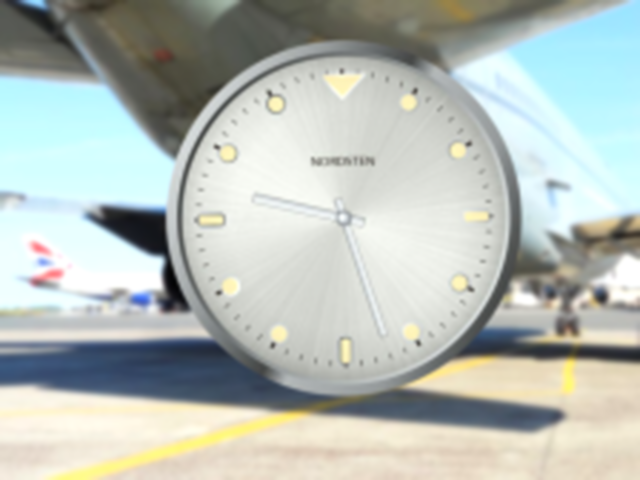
9:27
